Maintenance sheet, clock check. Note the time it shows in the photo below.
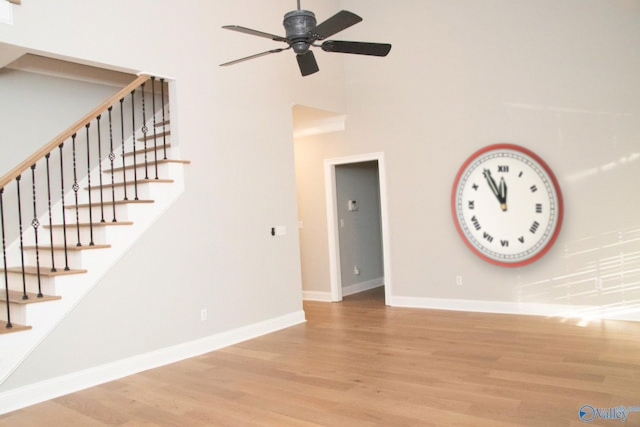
11:55
